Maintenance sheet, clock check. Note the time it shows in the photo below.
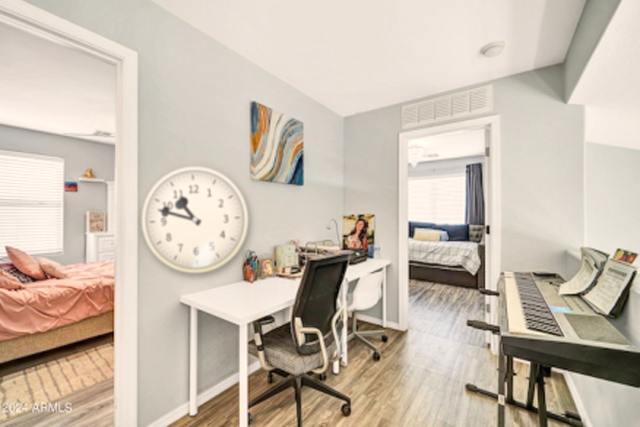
10:48
